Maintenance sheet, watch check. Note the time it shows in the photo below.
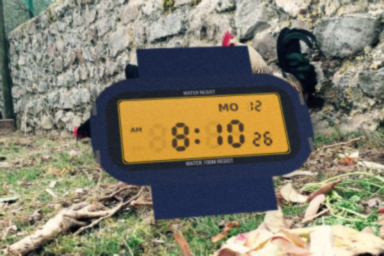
8:10:26
